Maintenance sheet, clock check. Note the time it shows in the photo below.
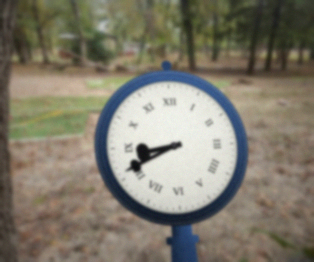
8:41
